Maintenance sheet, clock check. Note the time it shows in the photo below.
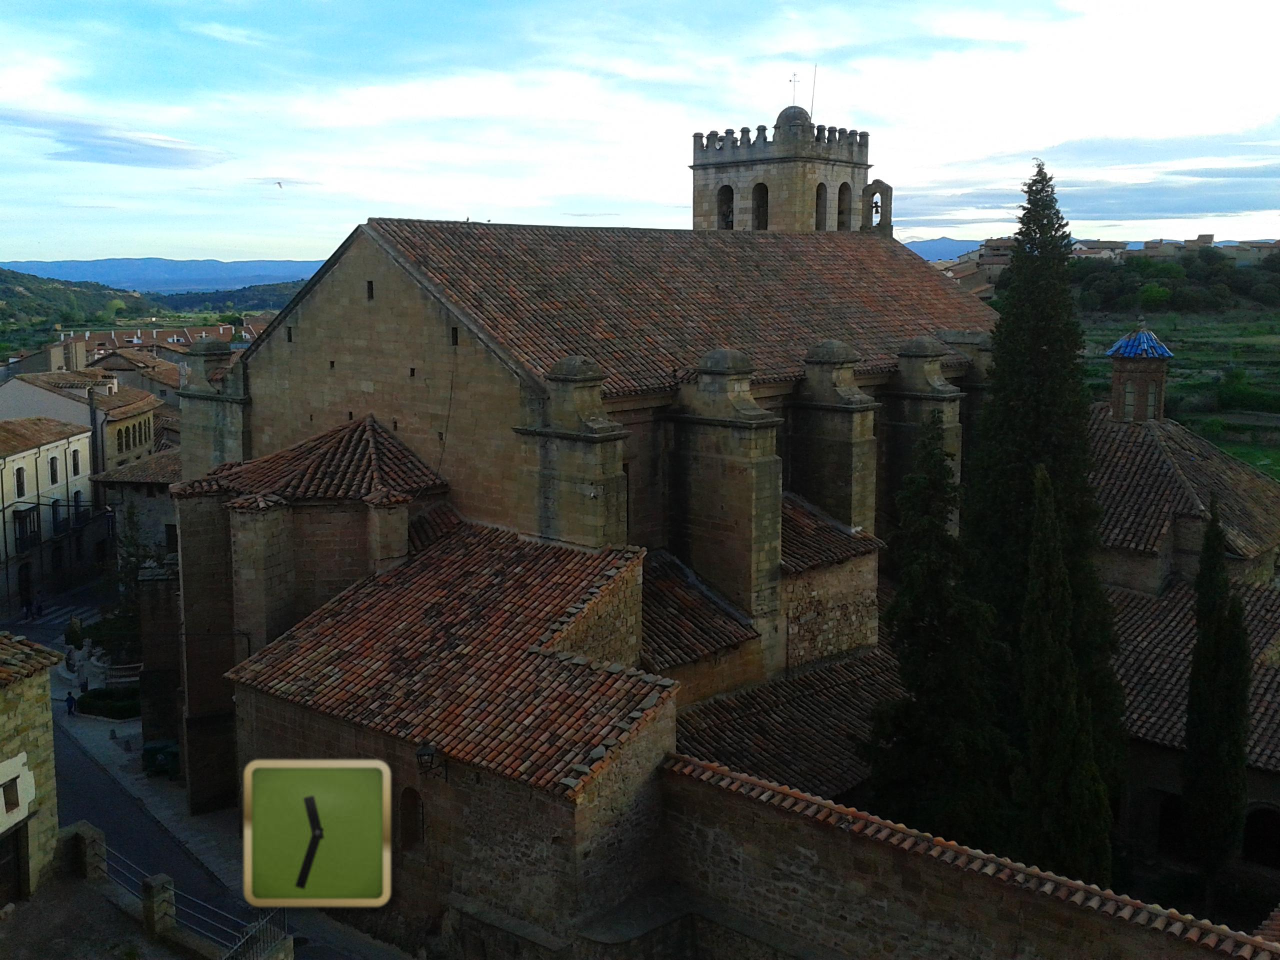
11:33
